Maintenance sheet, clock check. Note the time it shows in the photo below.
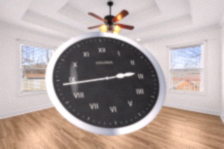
2:44
